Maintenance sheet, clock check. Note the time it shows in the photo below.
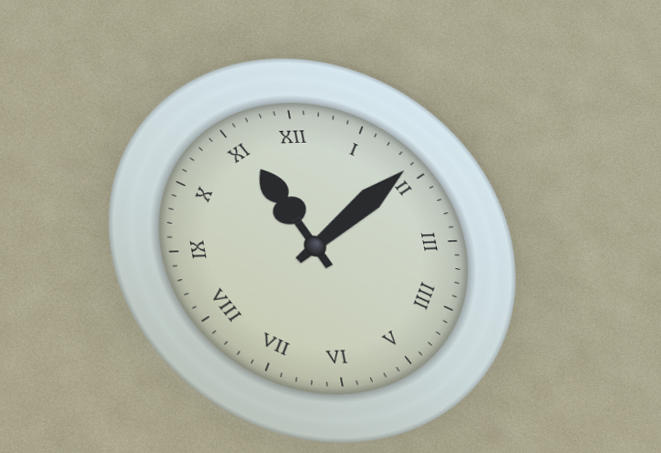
11:09
